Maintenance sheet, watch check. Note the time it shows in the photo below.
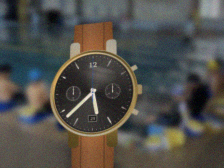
5:38
